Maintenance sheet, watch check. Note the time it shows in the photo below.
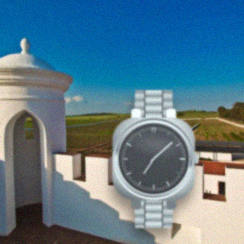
7:08
